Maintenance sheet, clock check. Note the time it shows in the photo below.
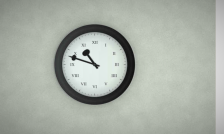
10:48
